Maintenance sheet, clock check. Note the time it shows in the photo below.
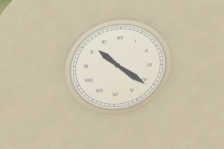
10:21
